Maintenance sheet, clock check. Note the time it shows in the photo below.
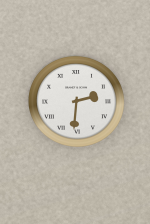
2:31
